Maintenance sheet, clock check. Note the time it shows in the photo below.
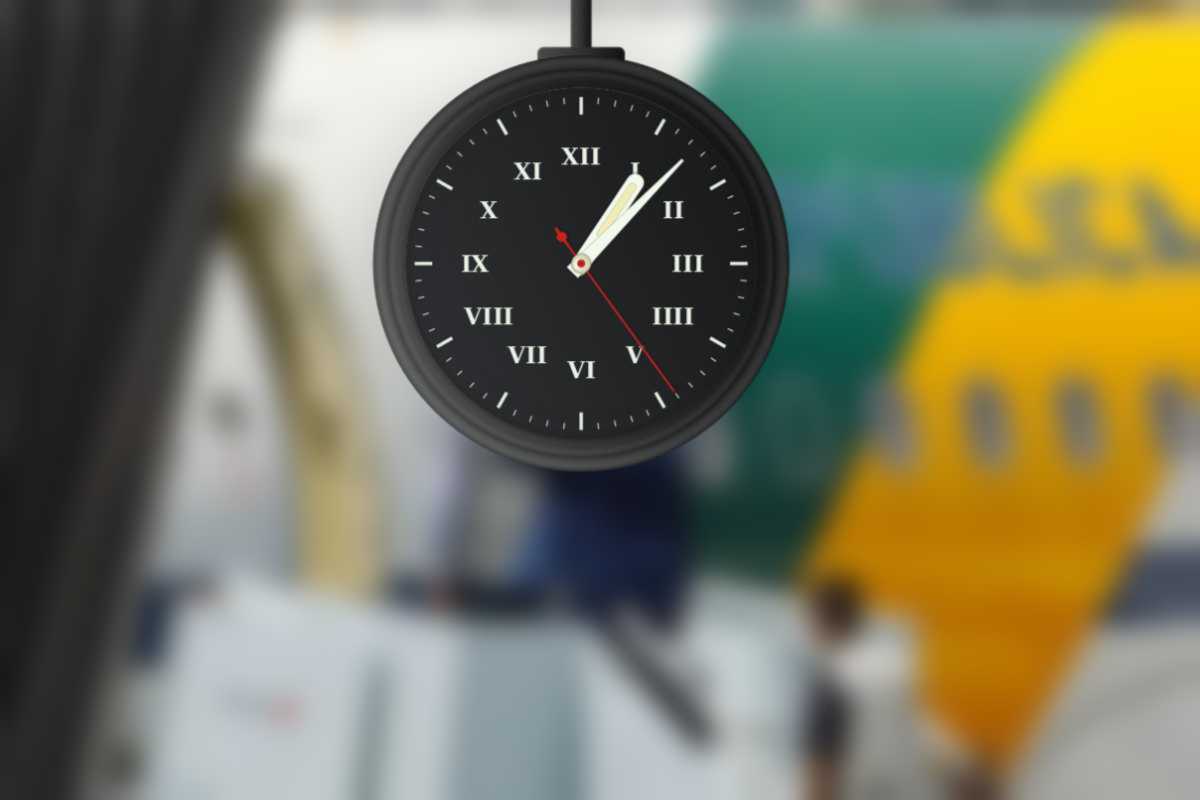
1:07:24
